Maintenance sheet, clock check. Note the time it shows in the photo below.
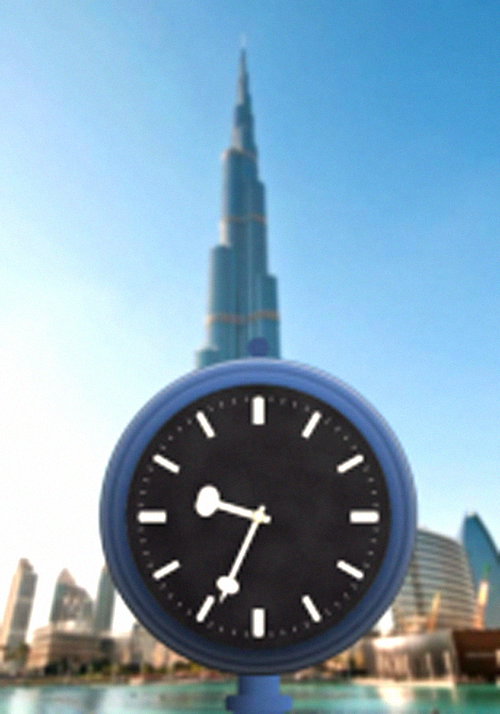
9:34
